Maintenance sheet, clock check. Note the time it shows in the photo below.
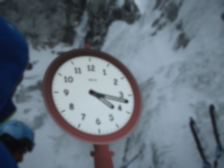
4:17
